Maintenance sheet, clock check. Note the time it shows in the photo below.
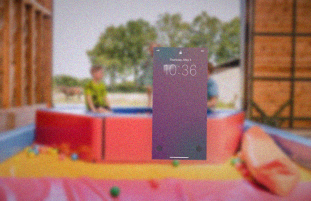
10:36
